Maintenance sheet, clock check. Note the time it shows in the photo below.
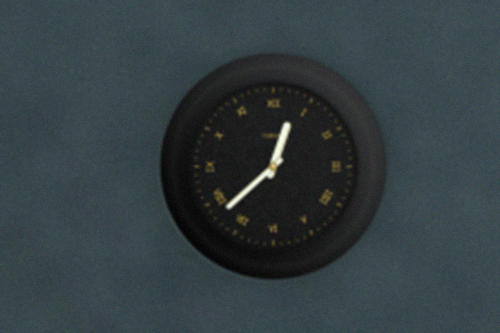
12:38
